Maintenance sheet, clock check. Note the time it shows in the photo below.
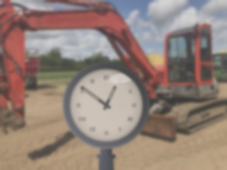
12:51
